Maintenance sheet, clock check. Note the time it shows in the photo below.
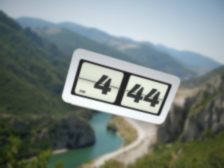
4:44
